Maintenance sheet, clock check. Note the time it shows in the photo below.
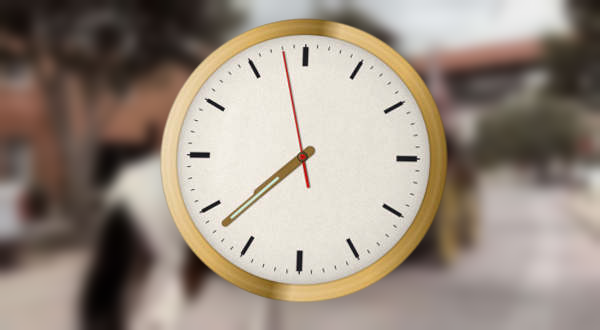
7:37:58
